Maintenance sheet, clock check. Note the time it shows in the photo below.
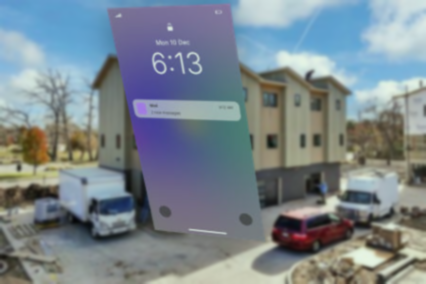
6:13
